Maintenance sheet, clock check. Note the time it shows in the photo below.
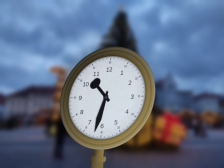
10:32
